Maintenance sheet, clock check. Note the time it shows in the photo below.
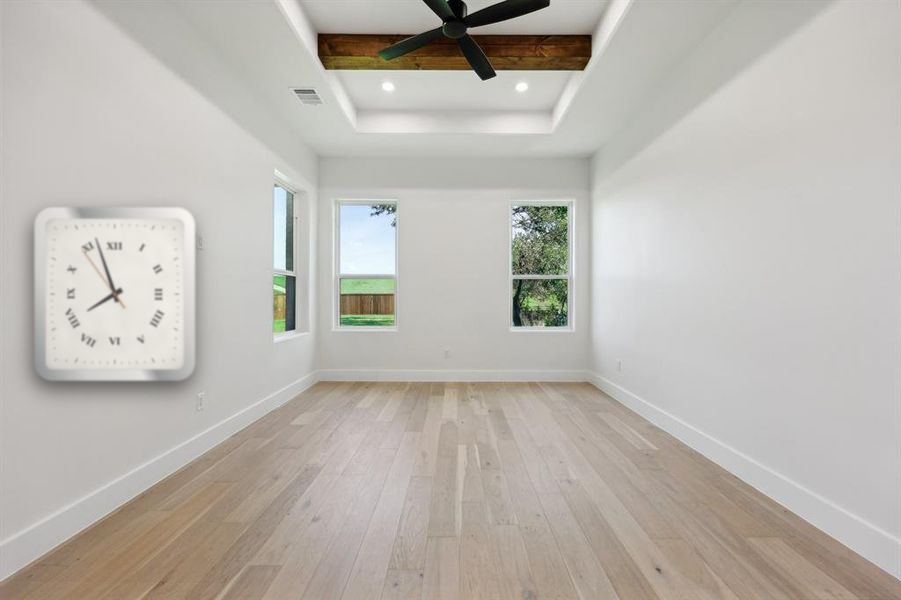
7:56:54
